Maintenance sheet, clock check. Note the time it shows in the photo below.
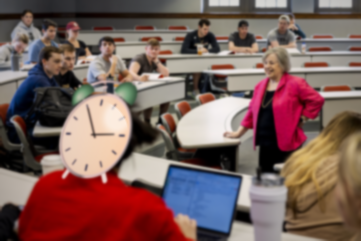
2:55
